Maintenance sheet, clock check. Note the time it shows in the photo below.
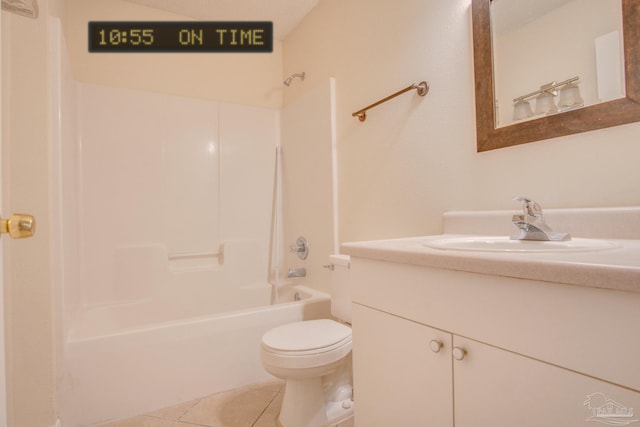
10:55
